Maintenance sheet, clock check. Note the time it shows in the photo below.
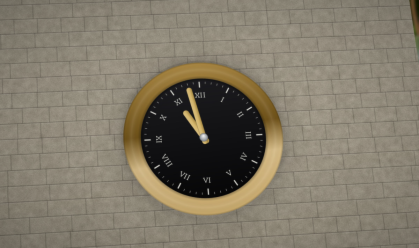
10:58
